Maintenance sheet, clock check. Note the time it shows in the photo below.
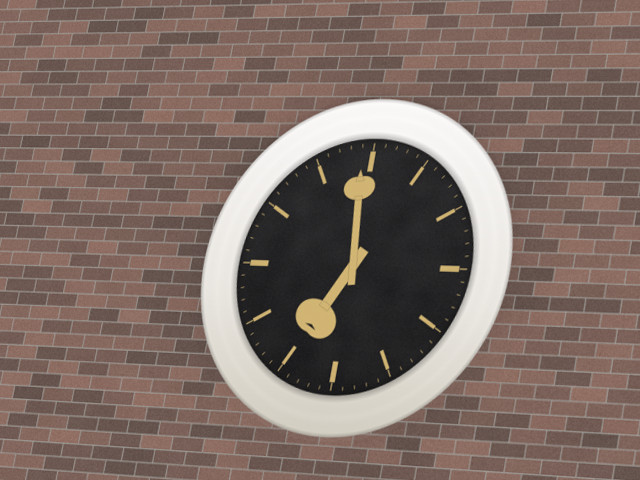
6:59
